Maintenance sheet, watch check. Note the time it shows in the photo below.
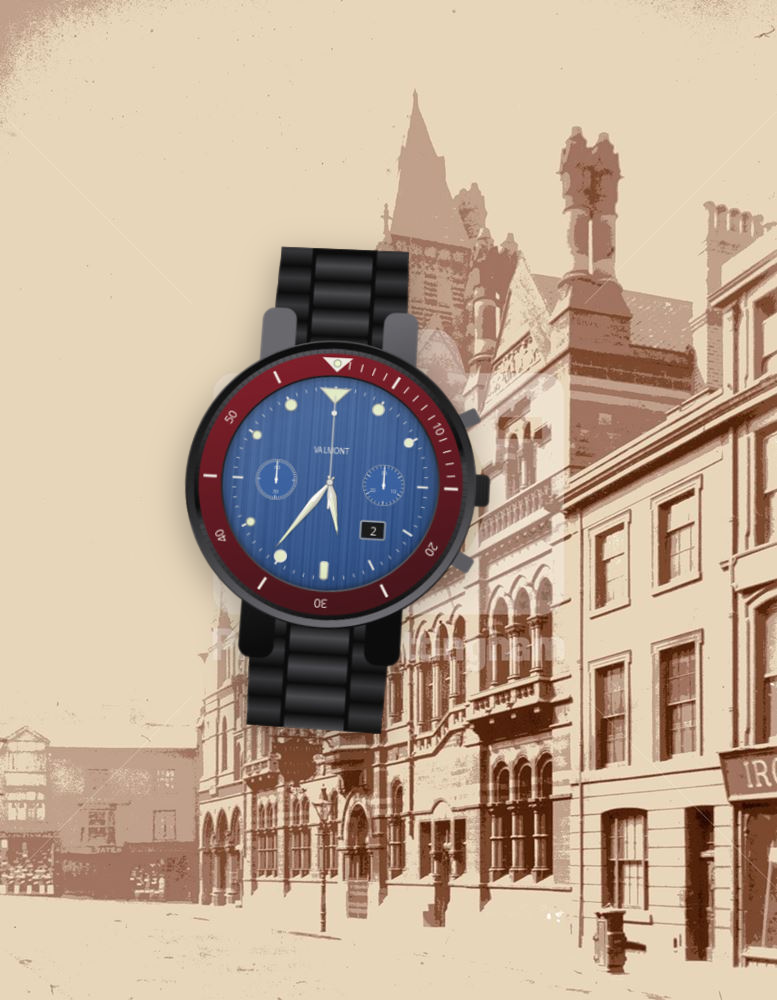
5:36
